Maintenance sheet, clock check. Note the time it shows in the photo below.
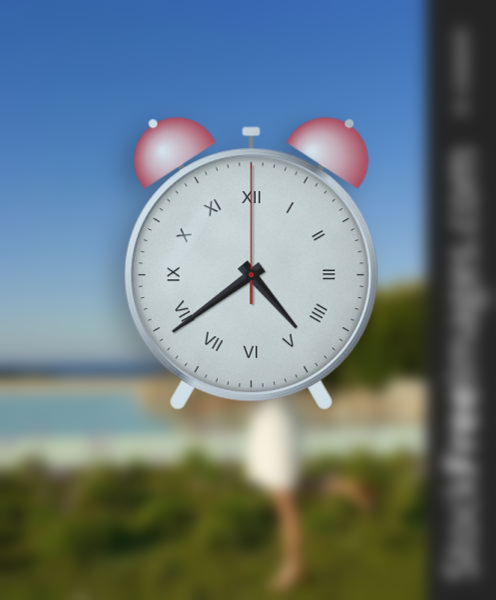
4:39:00
